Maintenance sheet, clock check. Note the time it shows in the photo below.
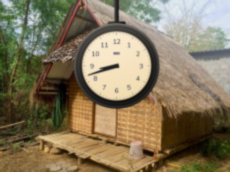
8:42
